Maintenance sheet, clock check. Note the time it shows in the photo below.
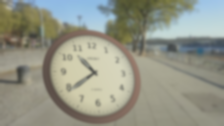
10:39
